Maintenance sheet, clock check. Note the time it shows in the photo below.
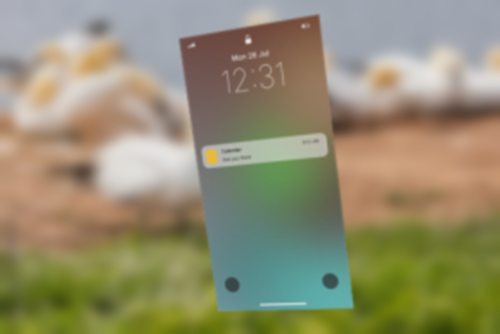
12:31
